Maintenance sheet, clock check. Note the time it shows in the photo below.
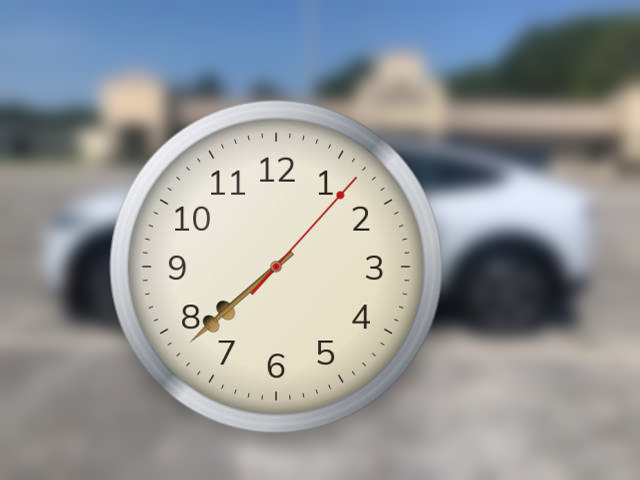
7:38:07
